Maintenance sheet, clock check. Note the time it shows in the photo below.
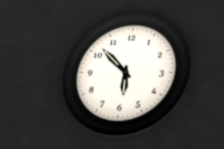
5:52
